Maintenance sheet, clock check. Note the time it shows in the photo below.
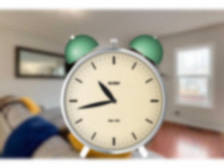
10:43
